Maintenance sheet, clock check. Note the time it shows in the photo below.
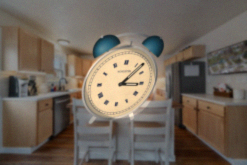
3:07
